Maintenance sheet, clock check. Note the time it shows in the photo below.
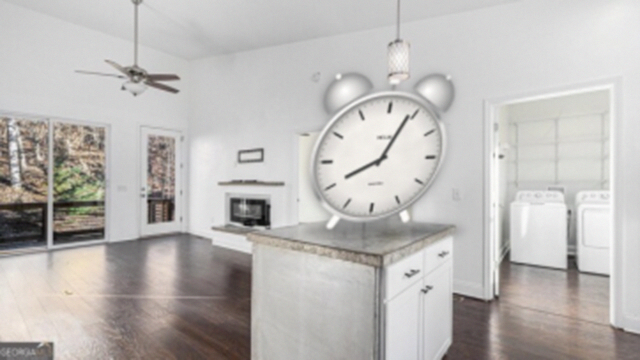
8:04
